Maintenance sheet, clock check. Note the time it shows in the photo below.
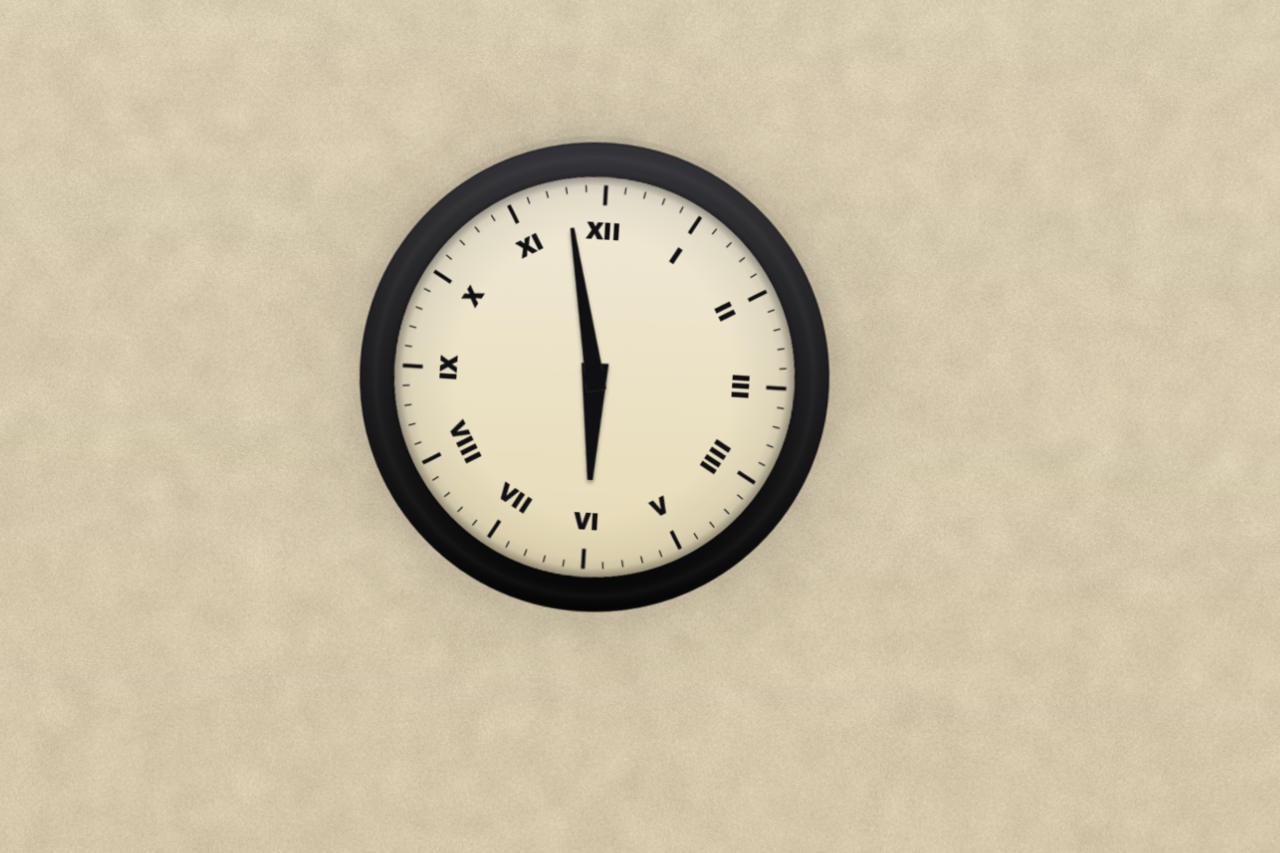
5:58
